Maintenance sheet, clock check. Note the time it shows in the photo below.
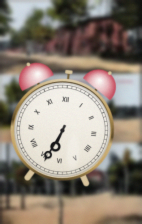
6:34
